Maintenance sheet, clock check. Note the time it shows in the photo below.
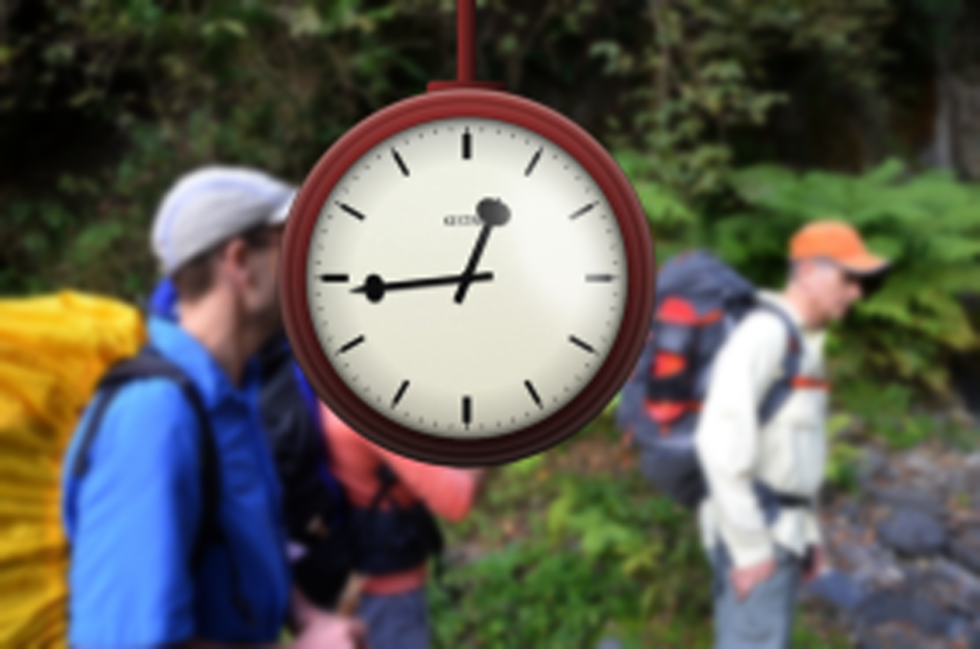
12:44
